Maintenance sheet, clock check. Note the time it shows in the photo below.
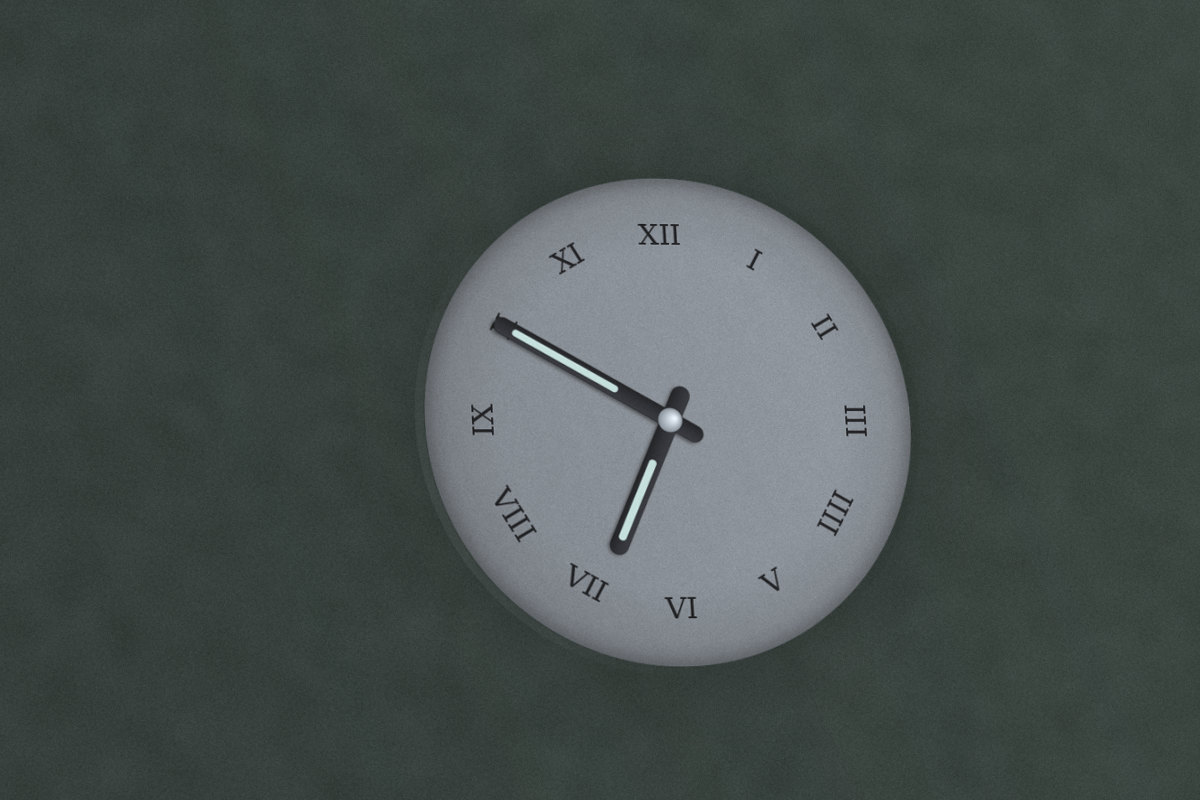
6:50
